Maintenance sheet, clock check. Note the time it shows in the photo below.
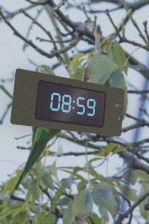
8:59
